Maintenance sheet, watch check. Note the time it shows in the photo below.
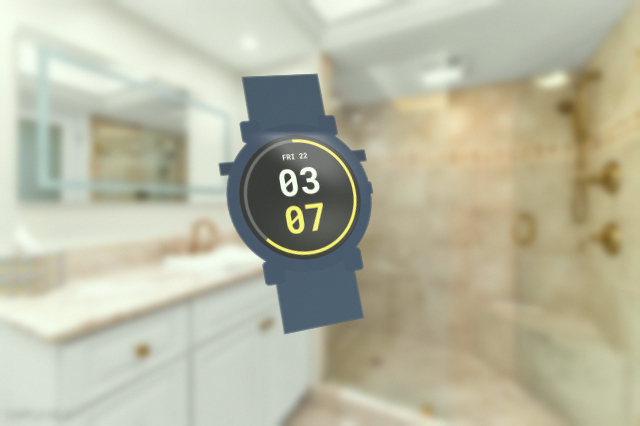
3:07
